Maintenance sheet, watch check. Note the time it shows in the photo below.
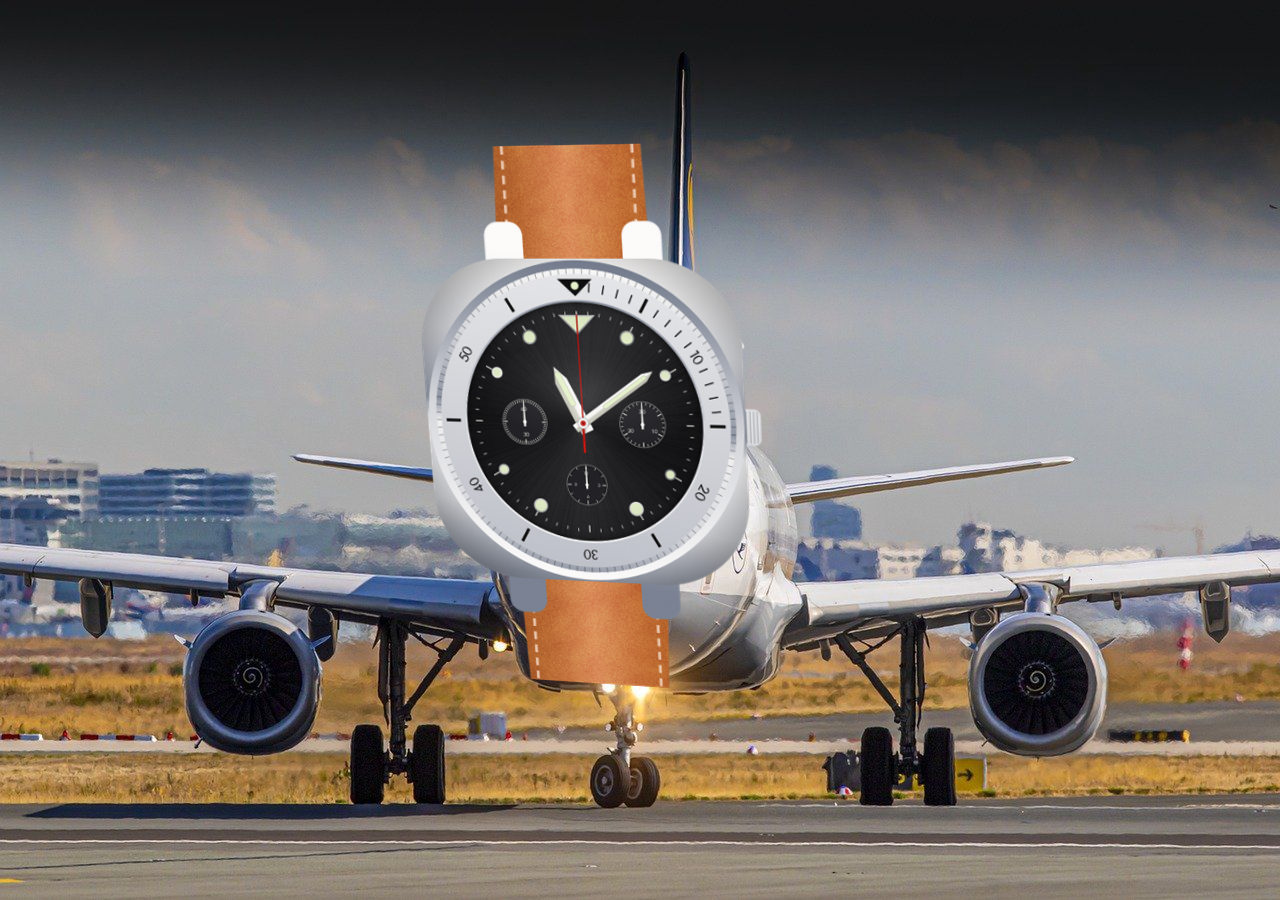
11:09
